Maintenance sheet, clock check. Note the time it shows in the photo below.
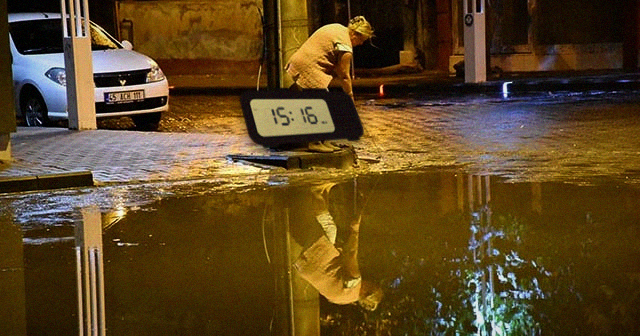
15:16
